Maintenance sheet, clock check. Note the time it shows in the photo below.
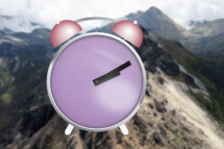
2:10
